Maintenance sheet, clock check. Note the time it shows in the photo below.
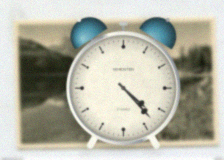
4:23
